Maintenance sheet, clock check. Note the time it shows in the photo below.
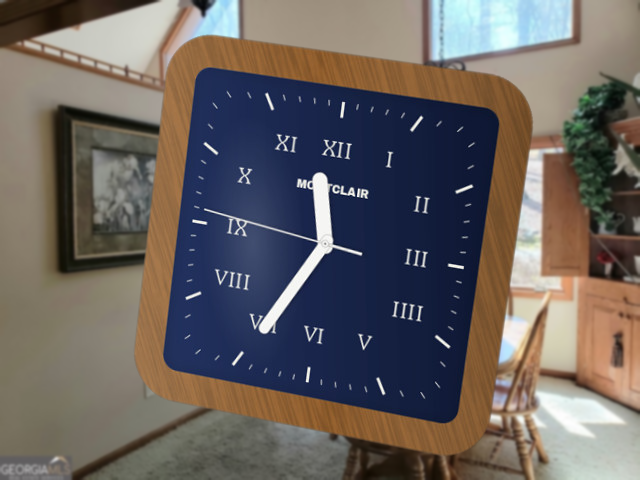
11:34:46
